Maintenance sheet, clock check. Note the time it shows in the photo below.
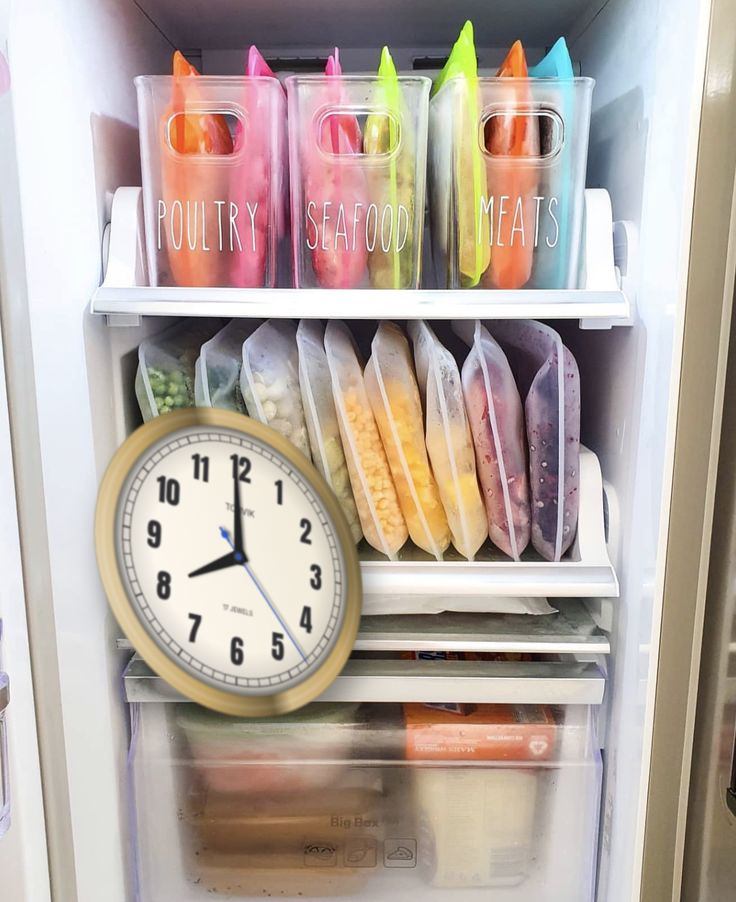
7:59:23
